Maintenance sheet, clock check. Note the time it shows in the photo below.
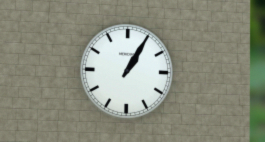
1:05
